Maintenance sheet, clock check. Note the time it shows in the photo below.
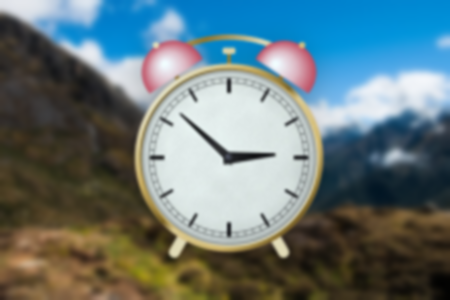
2:52
